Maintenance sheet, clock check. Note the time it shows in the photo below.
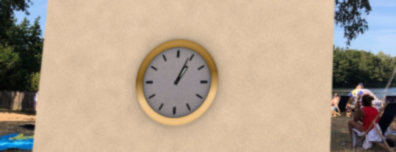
1:04
